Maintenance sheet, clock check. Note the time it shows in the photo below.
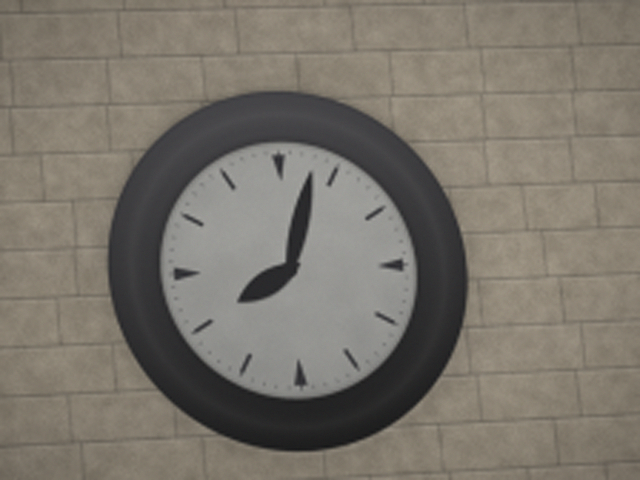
8:03
